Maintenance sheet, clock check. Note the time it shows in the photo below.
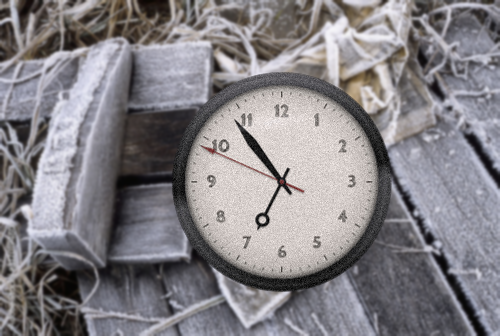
6:53:49
